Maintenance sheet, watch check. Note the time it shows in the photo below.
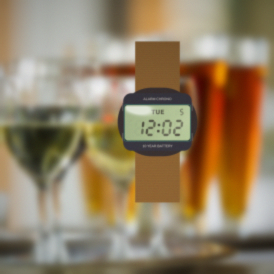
12:02
